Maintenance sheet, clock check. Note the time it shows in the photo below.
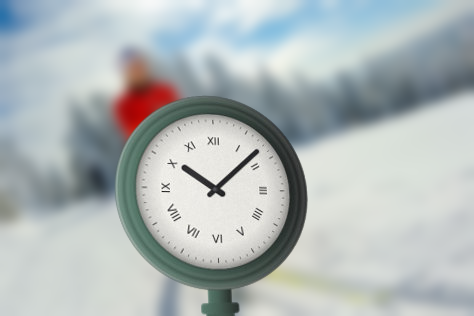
10:08
